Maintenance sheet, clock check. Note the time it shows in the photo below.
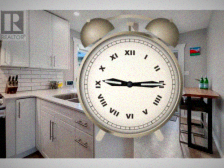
9:15
